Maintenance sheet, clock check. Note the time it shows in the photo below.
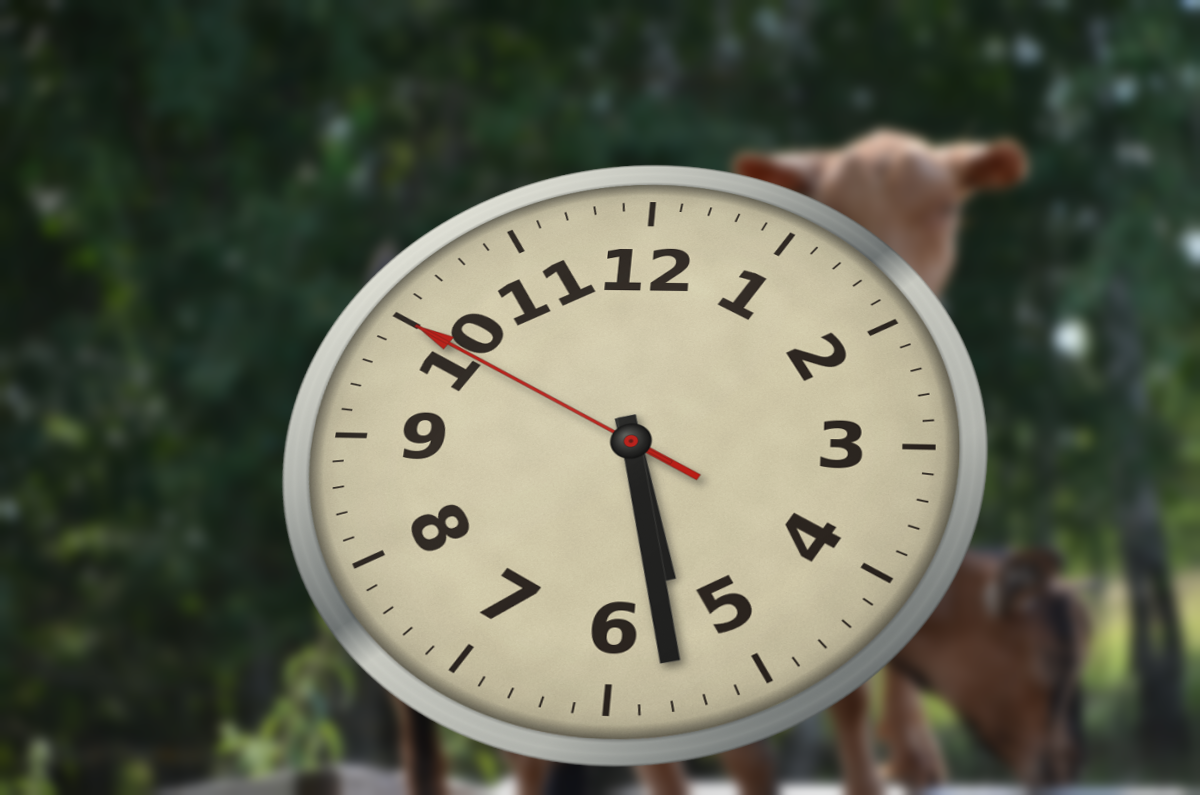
5:27:50
